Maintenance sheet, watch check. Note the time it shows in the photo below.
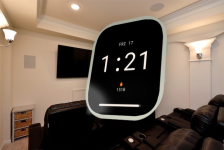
1:21
